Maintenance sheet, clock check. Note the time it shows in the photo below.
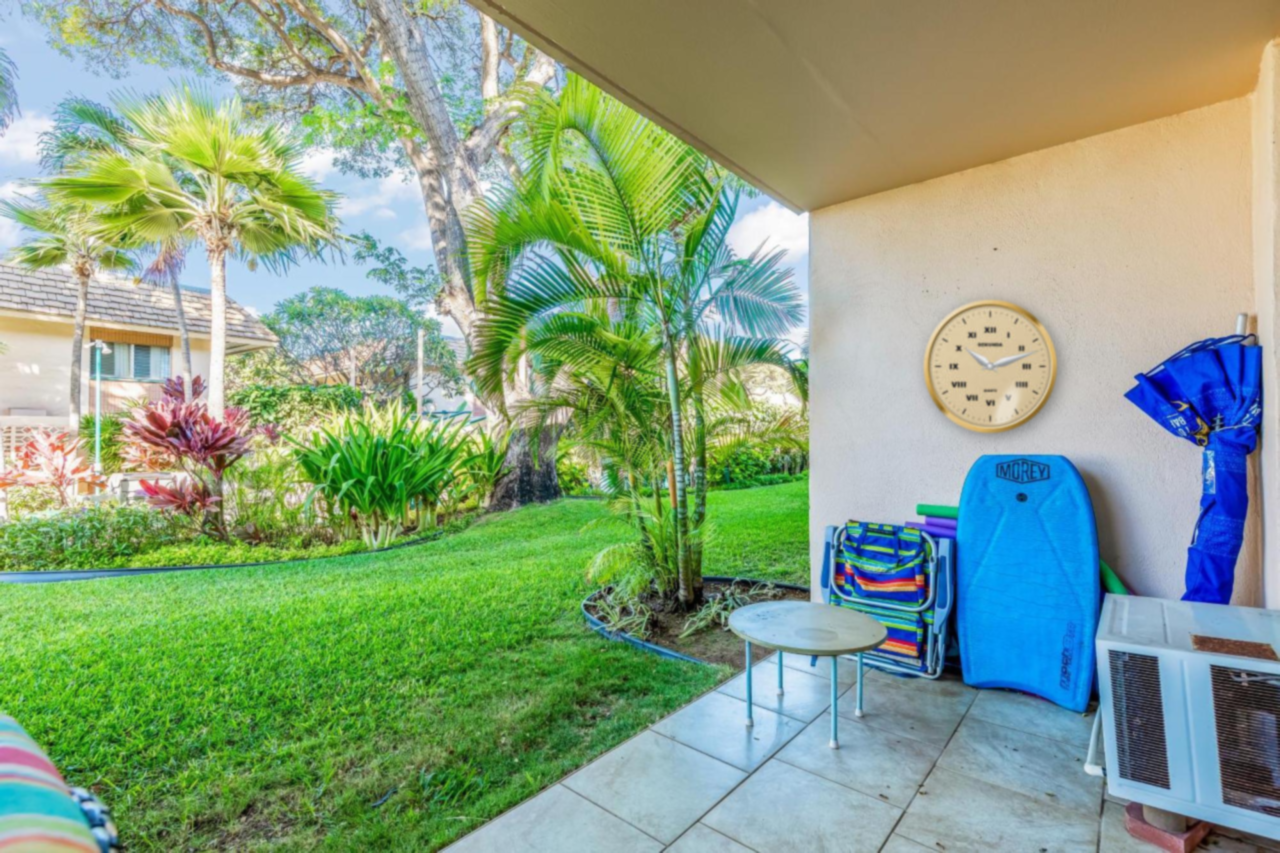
10:12
